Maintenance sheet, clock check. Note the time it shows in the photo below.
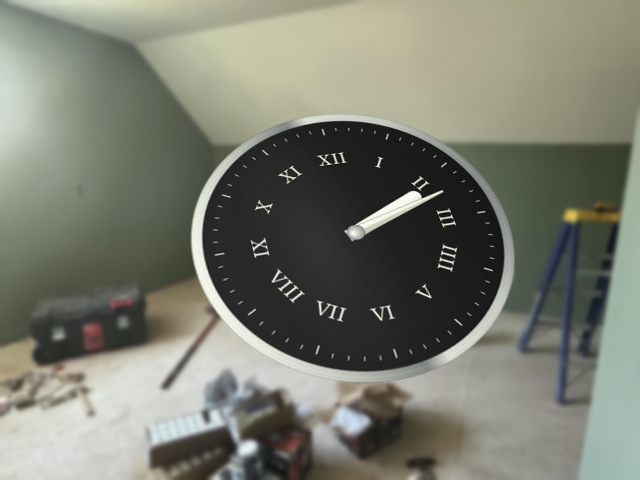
2:12
